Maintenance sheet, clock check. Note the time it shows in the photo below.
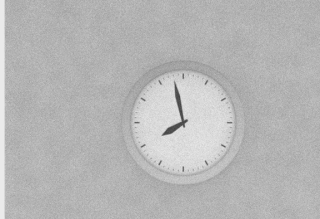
7:58
